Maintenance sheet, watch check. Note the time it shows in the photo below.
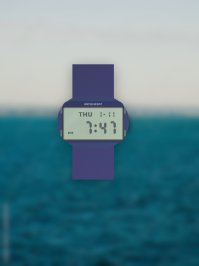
7:47
